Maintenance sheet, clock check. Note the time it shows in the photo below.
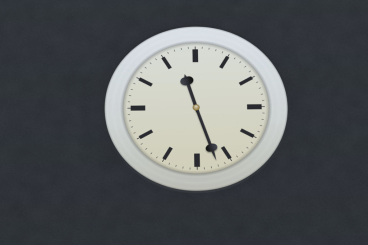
11:27
